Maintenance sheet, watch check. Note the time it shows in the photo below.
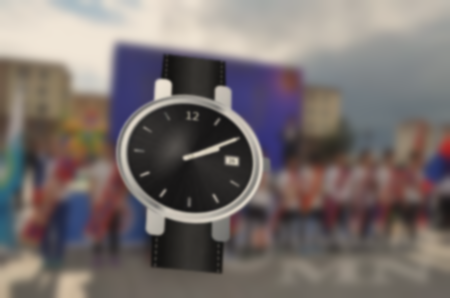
2:10
